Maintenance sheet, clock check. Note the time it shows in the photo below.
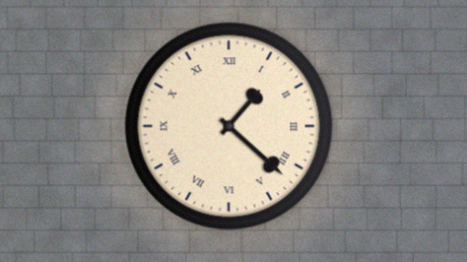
1:22
